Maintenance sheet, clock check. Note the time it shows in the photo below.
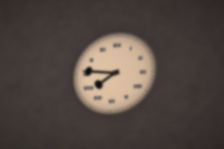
7:46
